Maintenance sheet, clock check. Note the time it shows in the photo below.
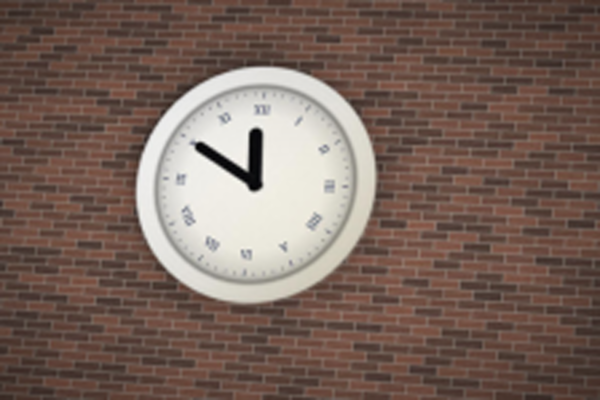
11:50
